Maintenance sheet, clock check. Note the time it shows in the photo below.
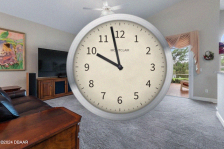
9:58
